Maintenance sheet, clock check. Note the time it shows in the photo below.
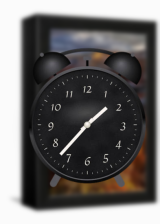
1:37
